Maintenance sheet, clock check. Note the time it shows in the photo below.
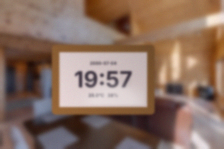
19:57
